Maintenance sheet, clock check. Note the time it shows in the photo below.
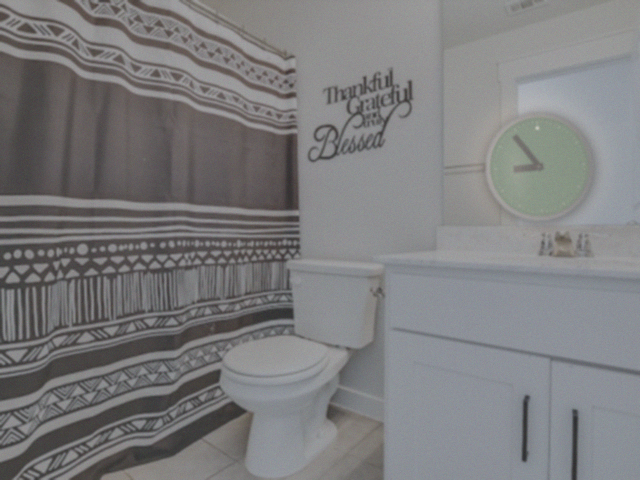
8:54
